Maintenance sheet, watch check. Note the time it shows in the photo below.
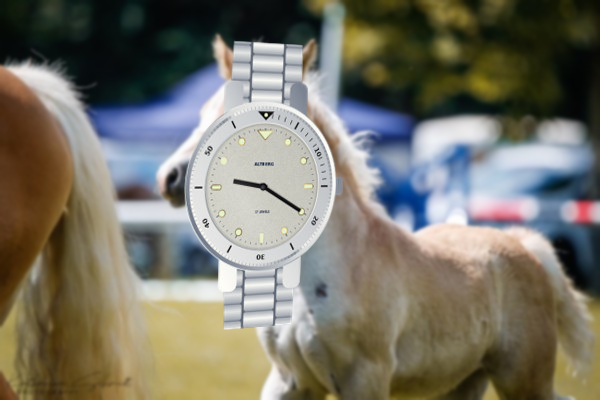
9:20
